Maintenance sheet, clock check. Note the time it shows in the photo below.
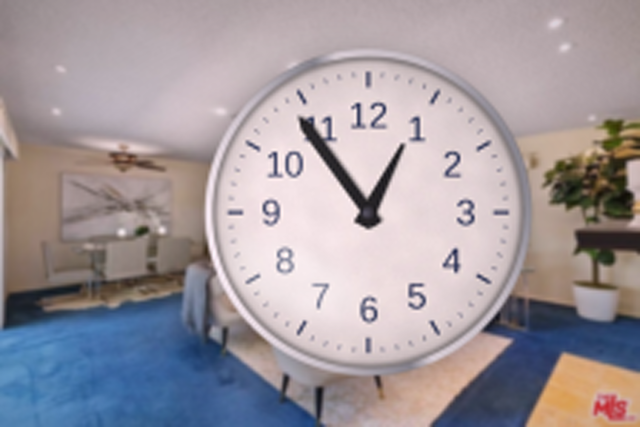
12:54
